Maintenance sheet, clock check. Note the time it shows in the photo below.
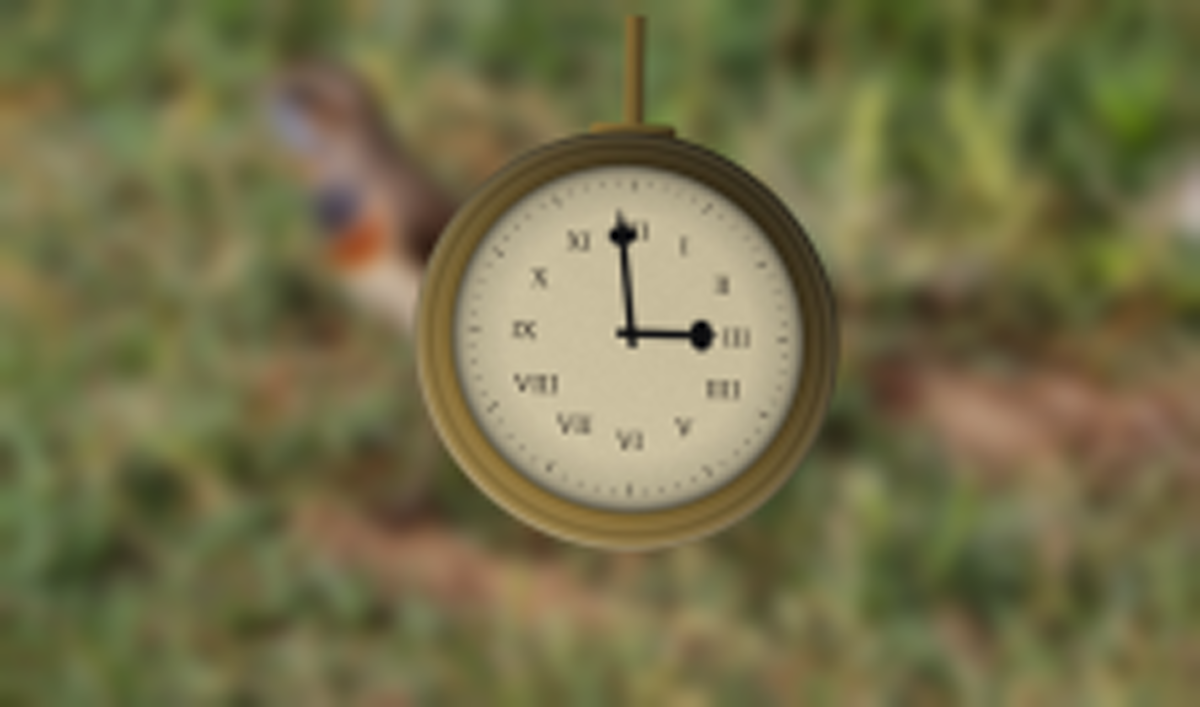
2:59
